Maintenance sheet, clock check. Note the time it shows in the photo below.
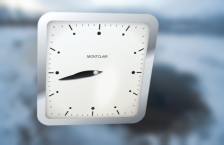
8:43
